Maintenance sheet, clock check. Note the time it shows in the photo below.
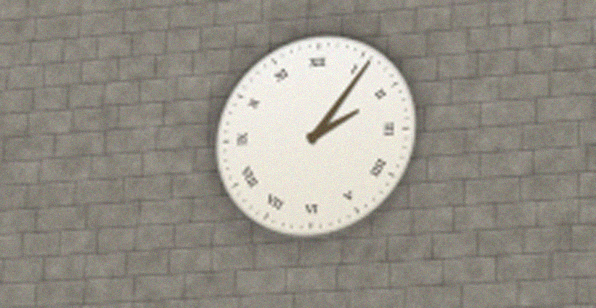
2:06
